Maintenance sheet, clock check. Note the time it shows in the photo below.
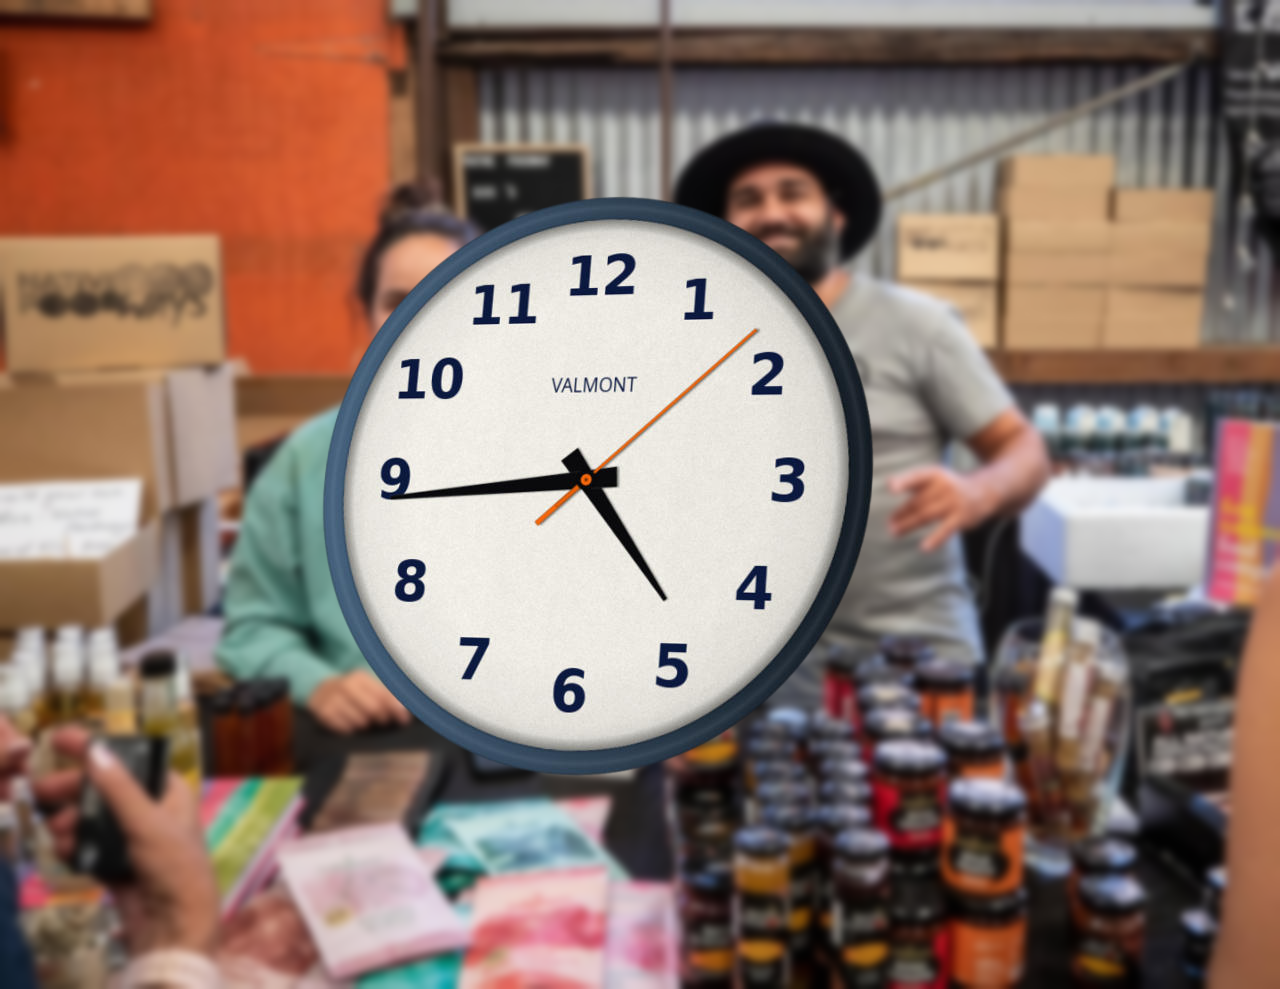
4:44:08
